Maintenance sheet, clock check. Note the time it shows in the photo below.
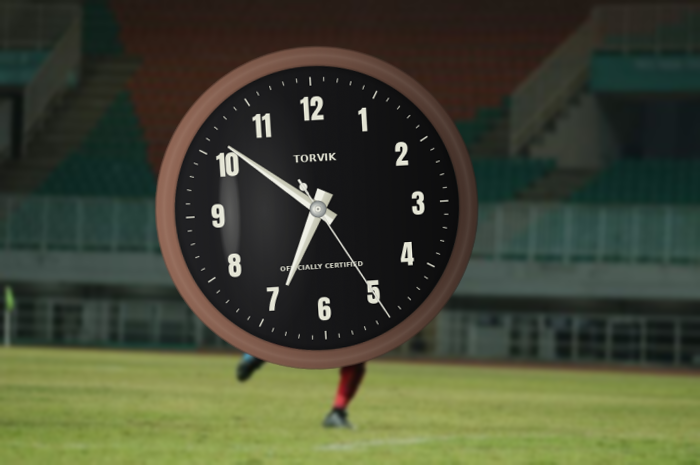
6:51:25
